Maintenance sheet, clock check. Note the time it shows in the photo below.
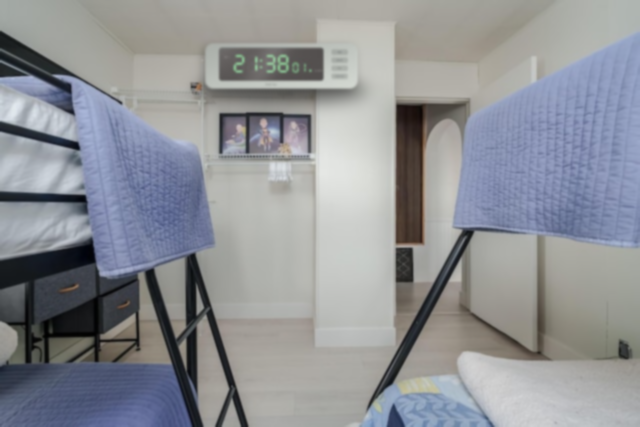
21:38
